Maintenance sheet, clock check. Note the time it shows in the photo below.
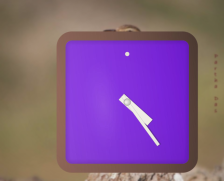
4:24
